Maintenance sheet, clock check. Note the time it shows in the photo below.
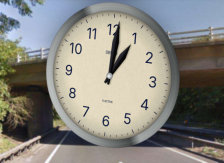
1:01
